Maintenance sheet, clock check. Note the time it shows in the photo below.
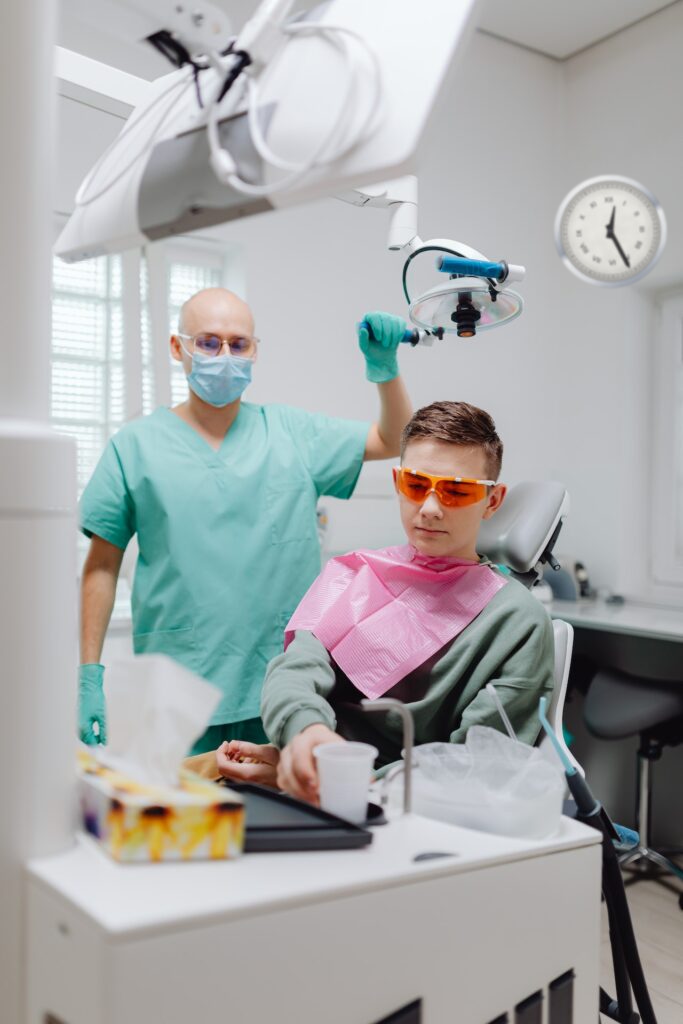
12:26
